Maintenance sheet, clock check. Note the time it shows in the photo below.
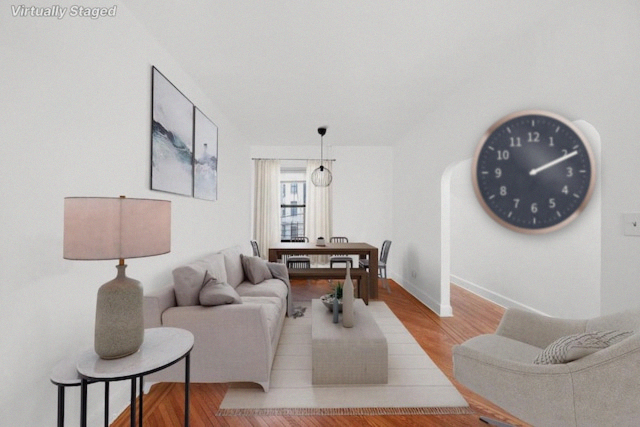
2:11
